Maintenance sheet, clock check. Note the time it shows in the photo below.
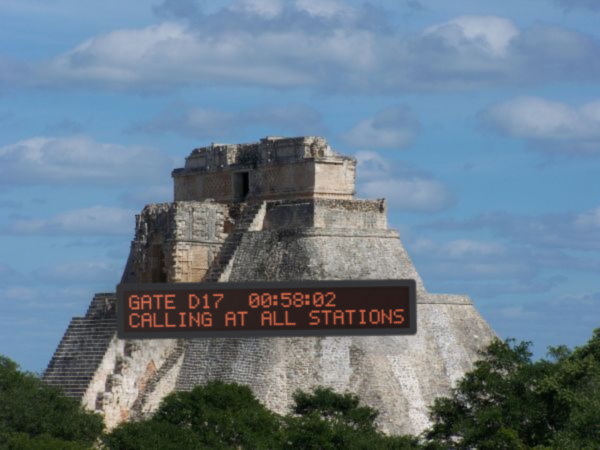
0:58:02
